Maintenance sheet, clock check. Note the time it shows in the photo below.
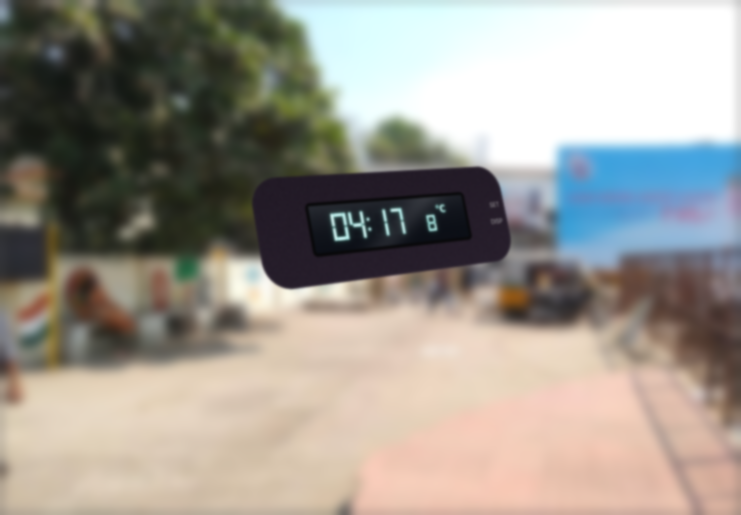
4:17
